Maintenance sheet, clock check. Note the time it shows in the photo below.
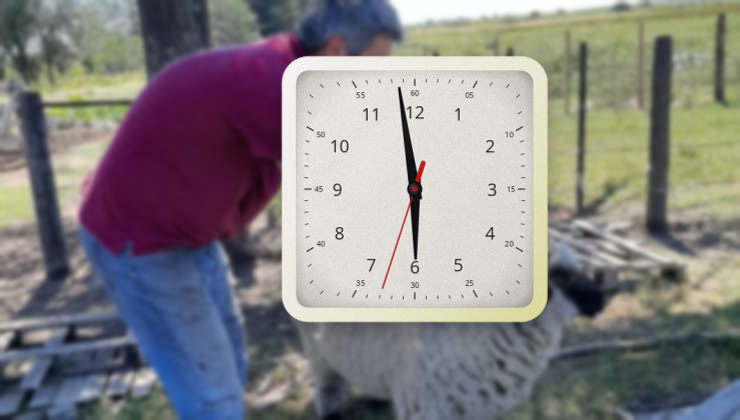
5:58:33
